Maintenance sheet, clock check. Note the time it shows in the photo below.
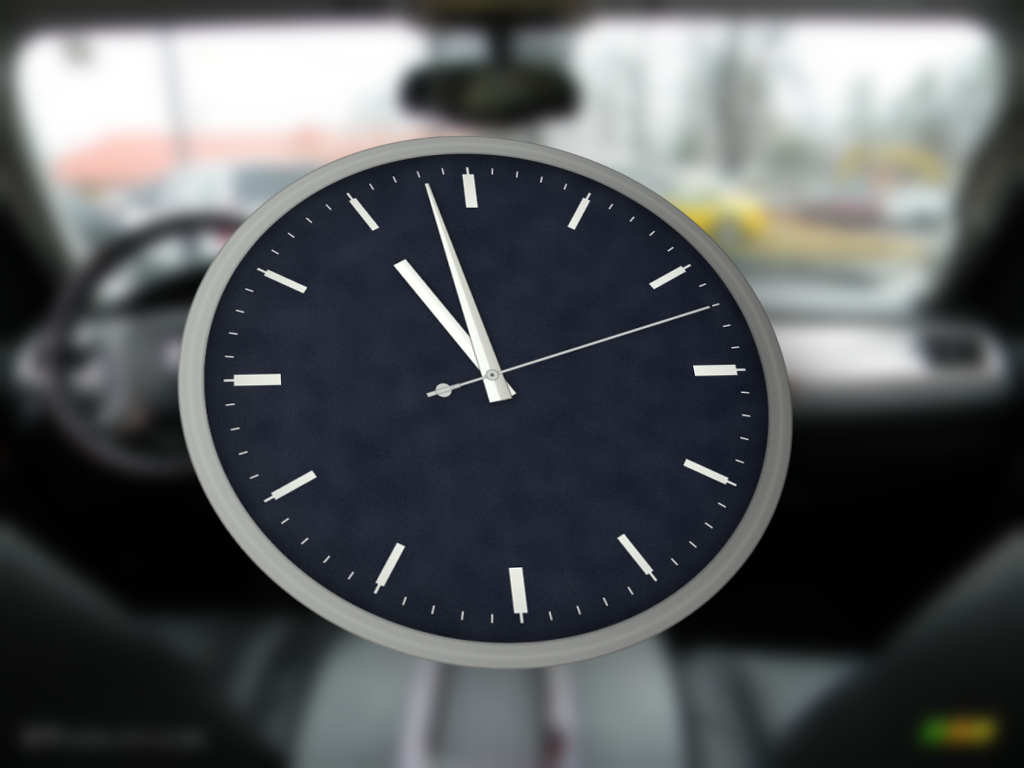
10:58:12
